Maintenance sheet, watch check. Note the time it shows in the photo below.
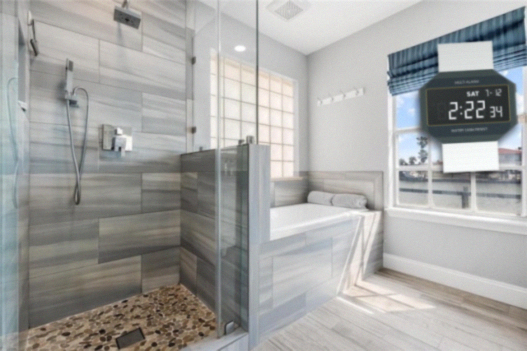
2:22:34
